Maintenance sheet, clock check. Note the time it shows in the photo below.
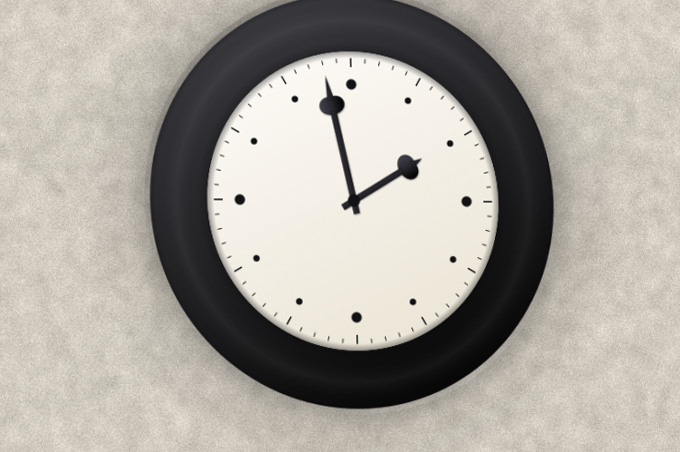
1:58
